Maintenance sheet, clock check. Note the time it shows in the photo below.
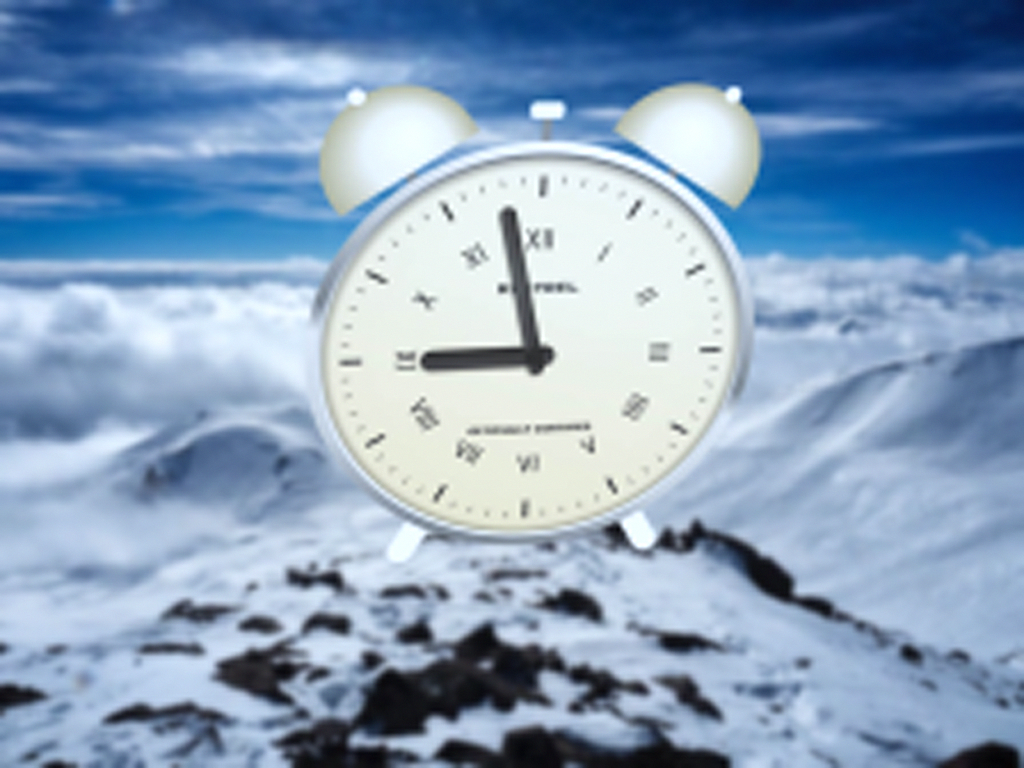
8:58
